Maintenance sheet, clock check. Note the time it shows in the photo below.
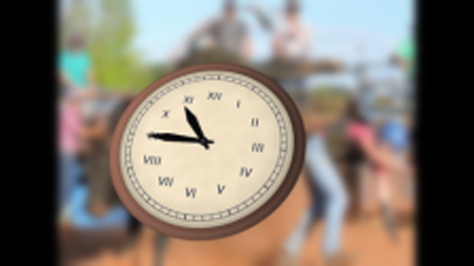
10:45
